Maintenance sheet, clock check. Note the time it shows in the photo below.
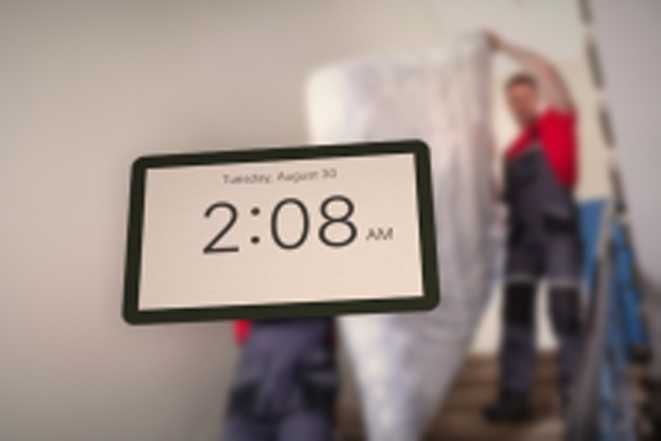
2:08
